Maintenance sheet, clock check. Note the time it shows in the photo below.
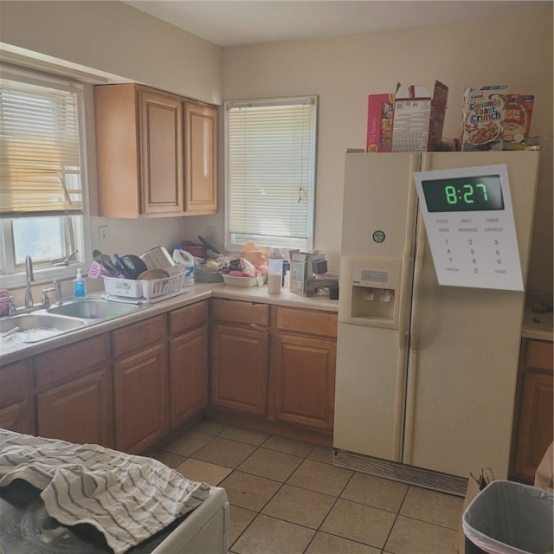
8:27
